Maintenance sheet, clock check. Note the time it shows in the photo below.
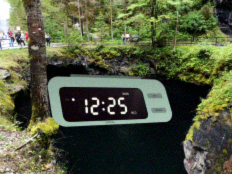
12:25
